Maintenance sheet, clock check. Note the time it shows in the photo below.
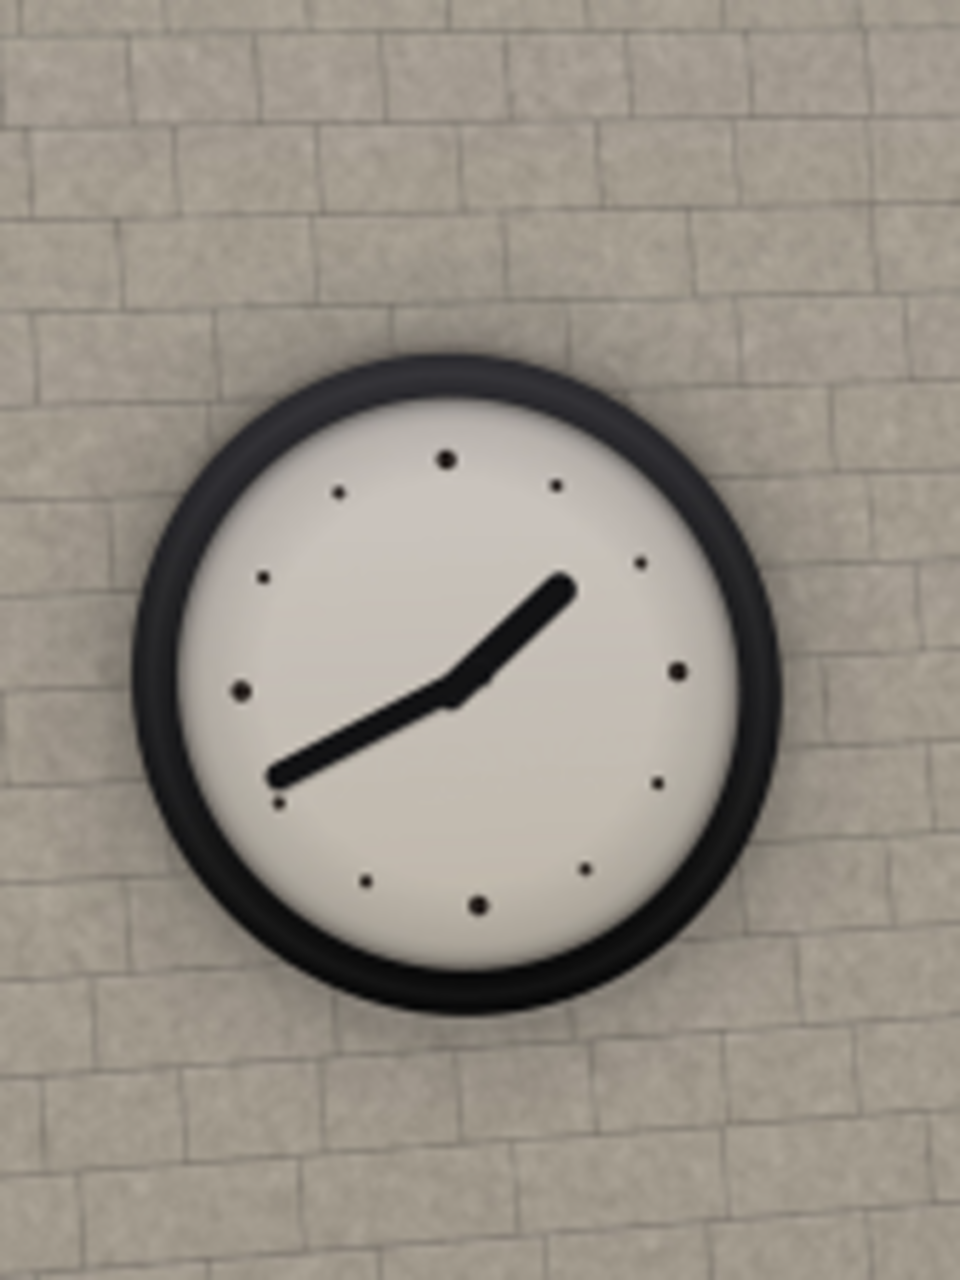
1:41
